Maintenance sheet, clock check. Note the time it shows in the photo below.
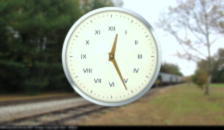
12:26
